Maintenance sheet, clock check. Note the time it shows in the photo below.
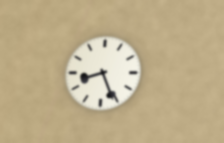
8:26
